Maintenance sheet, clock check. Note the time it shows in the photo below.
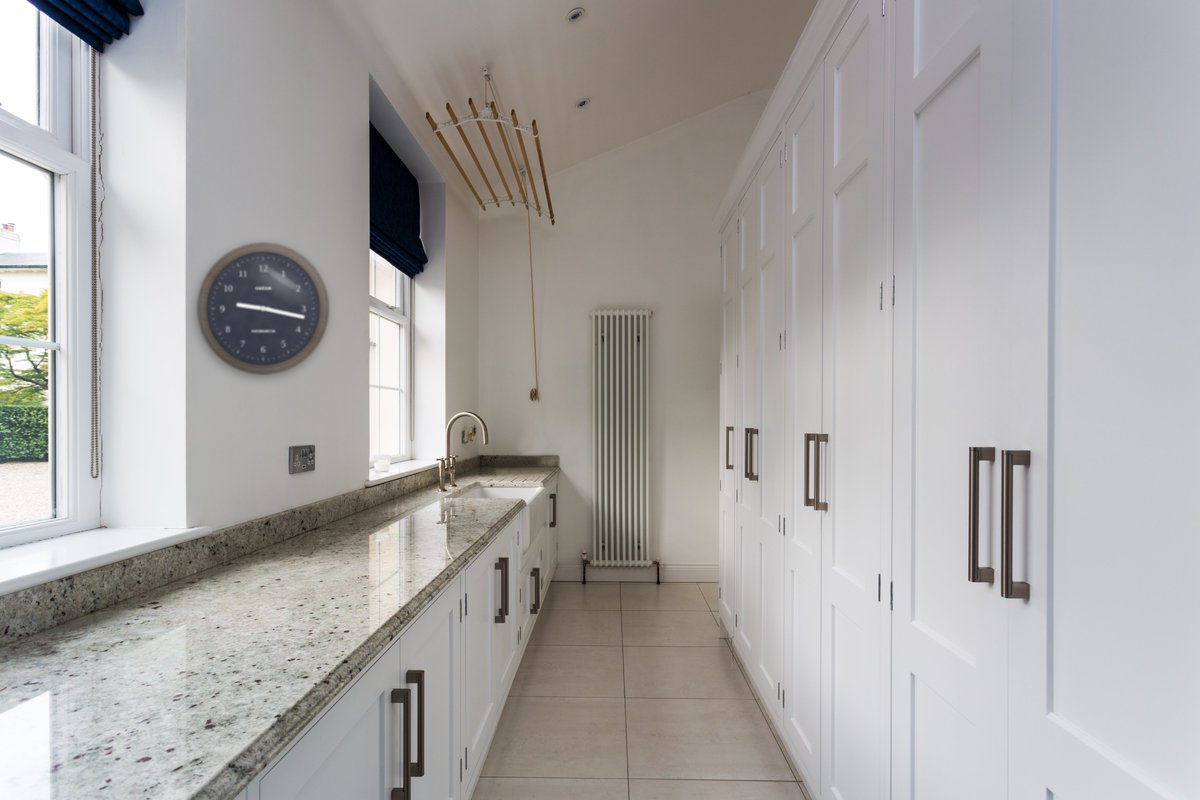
9:17
